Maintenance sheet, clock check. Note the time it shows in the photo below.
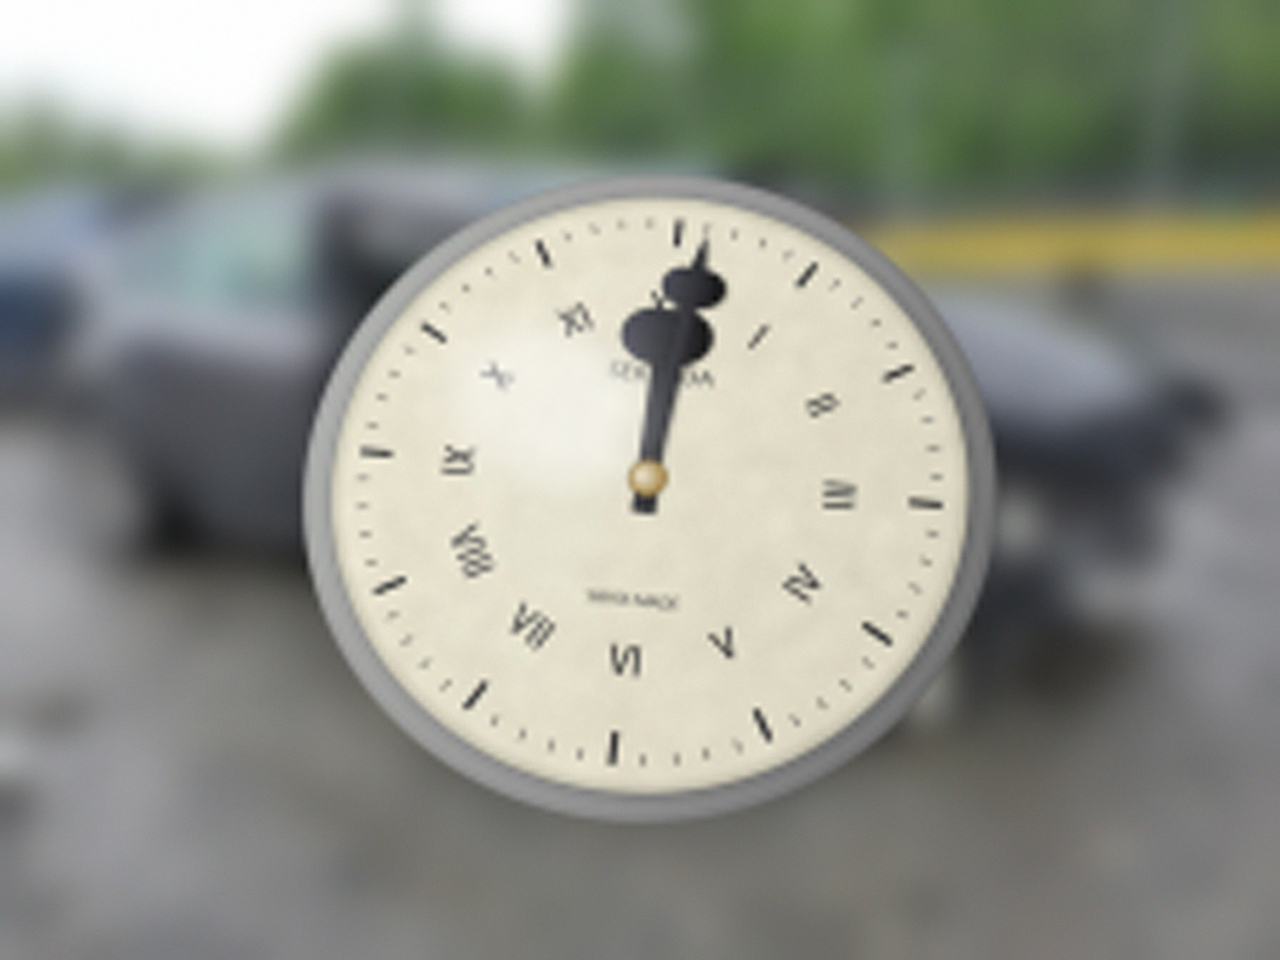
12:01
